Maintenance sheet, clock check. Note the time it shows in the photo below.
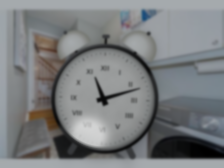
11:12
